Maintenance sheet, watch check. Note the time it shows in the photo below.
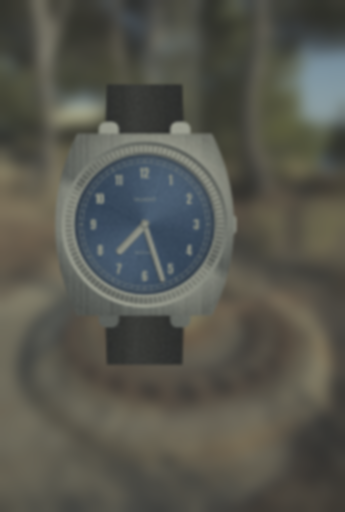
7:27
